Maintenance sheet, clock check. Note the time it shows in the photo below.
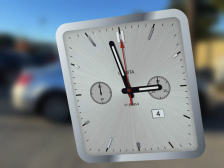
2:58
